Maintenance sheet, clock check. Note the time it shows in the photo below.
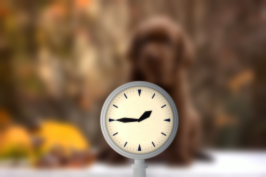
1:45
